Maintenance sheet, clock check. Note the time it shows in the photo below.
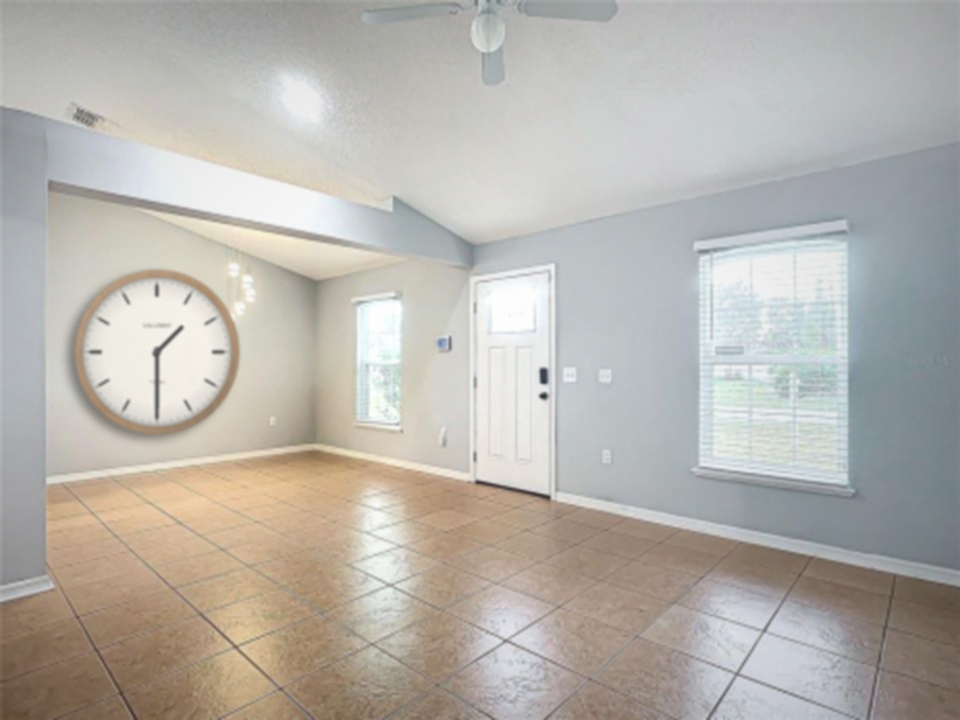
1:30
